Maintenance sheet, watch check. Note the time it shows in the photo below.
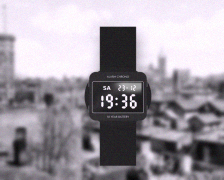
19:36
